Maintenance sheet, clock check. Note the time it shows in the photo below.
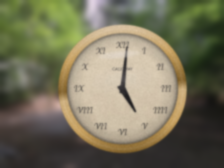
5:01
